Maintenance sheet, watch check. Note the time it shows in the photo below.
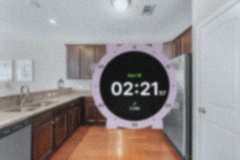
2:21
